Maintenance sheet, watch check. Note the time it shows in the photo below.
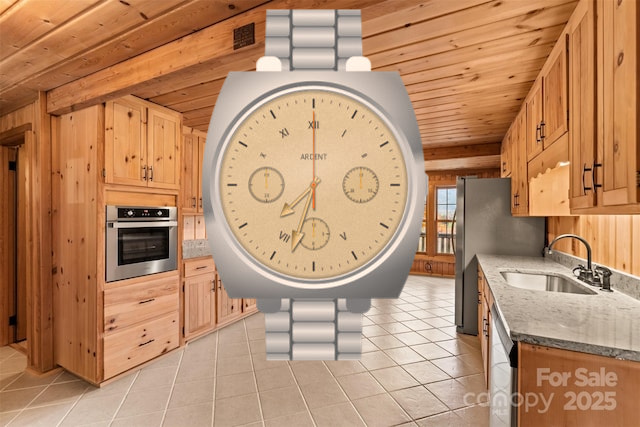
7:33
